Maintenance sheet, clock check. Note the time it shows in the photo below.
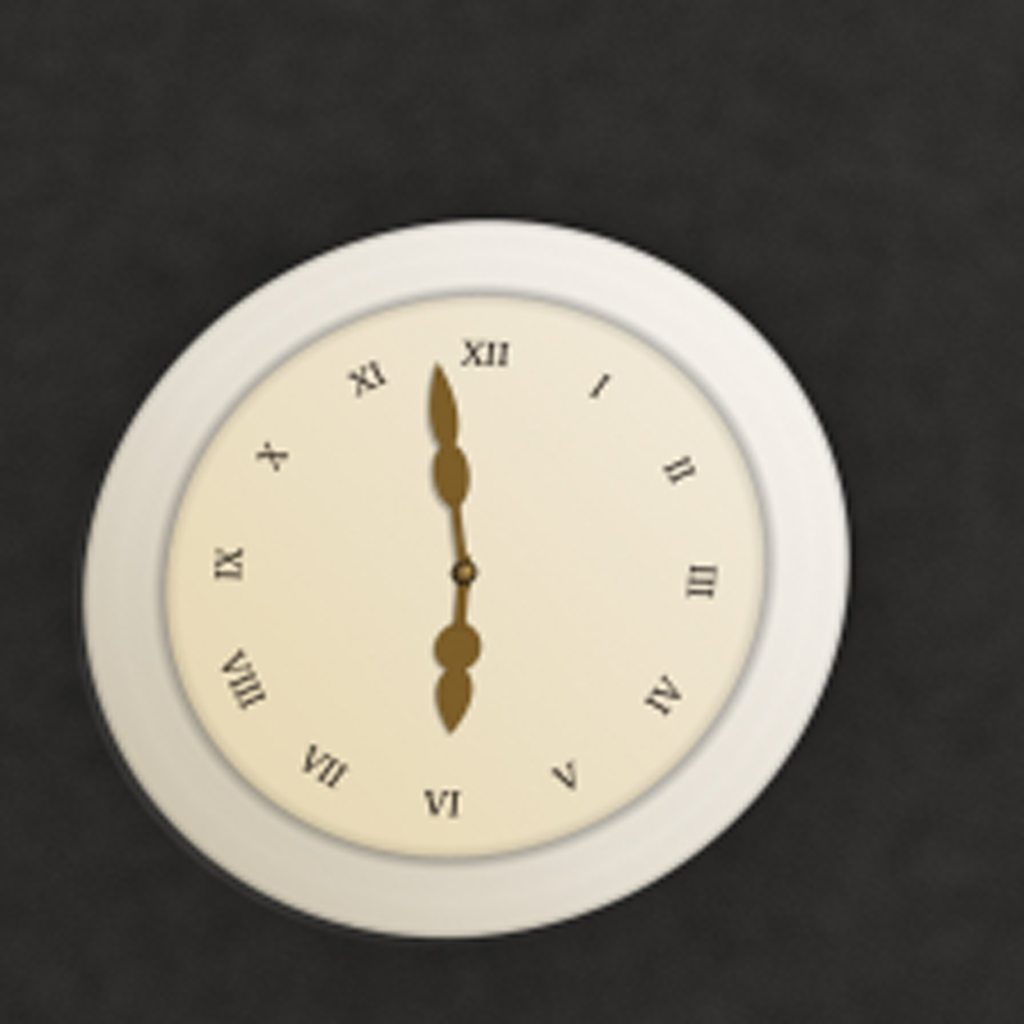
5:58
